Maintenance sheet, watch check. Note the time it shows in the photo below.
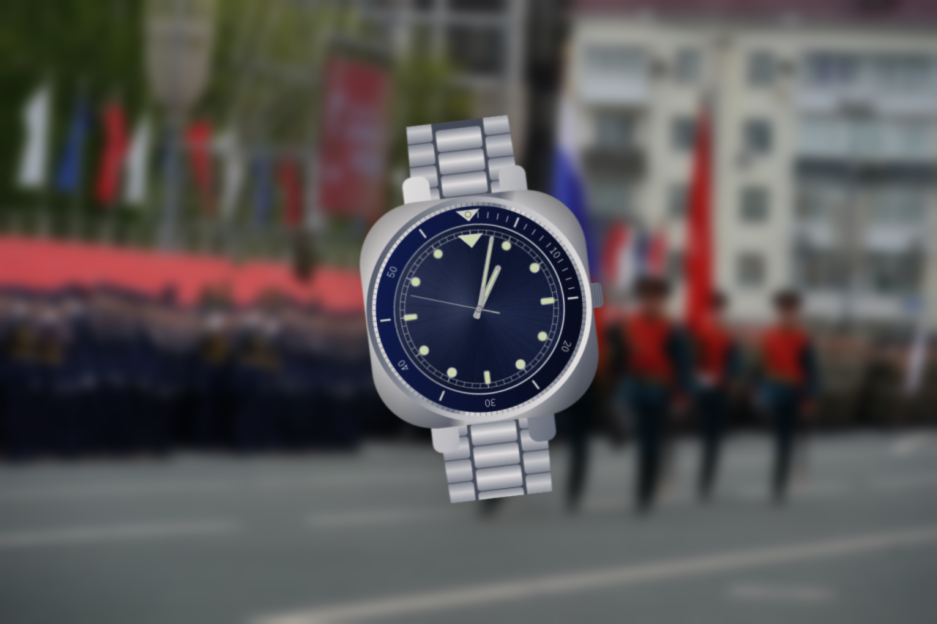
1:02:48
